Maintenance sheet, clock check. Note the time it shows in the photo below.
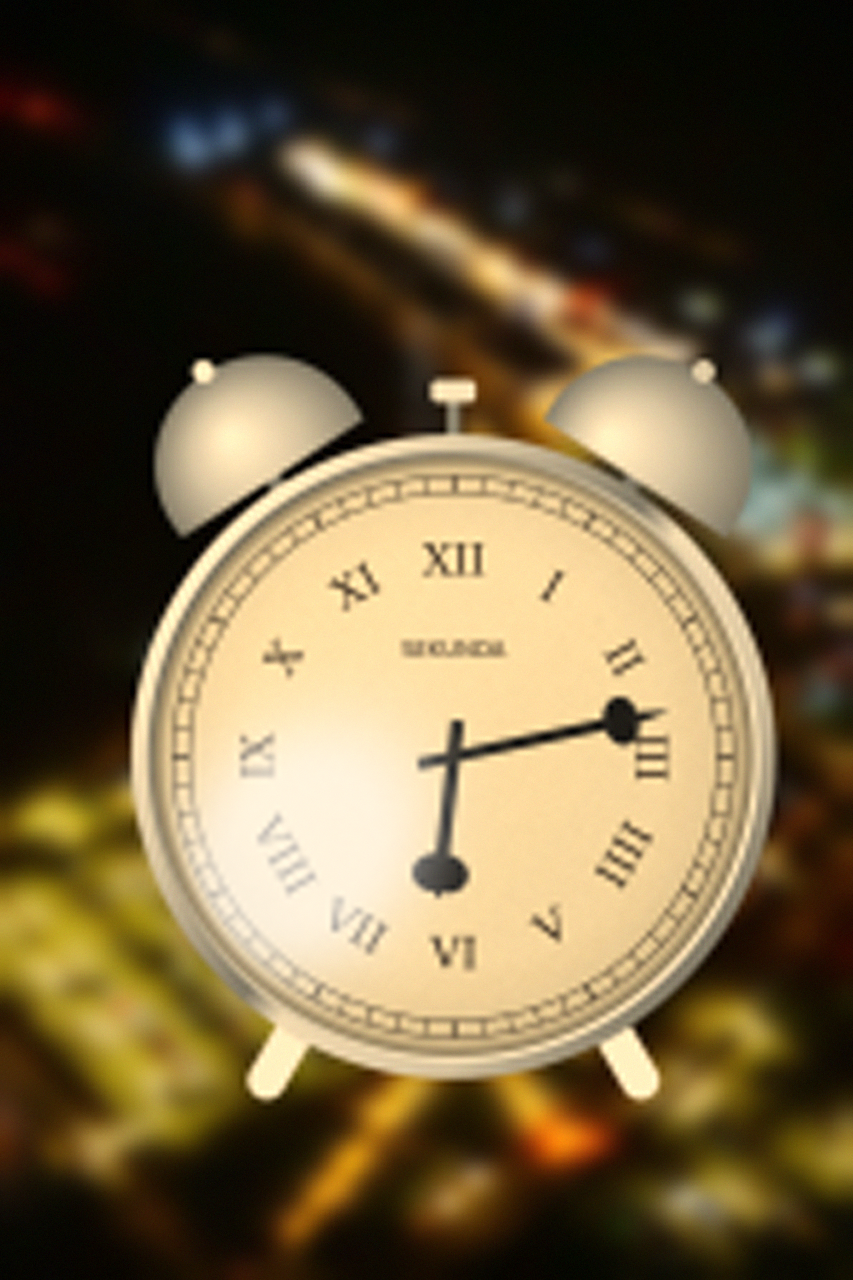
6:13
